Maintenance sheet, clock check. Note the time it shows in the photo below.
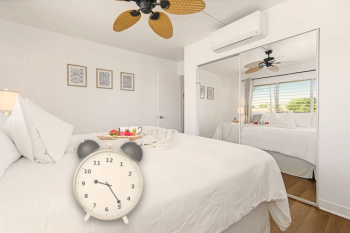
9:24
